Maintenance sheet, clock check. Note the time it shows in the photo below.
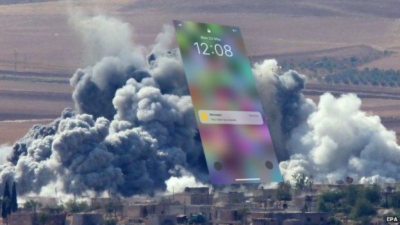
12:08
